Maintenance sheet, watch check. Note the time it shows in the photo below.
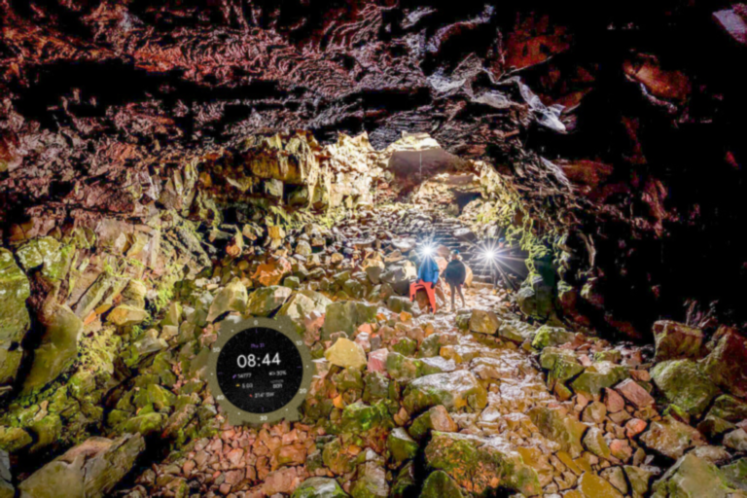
8:44
